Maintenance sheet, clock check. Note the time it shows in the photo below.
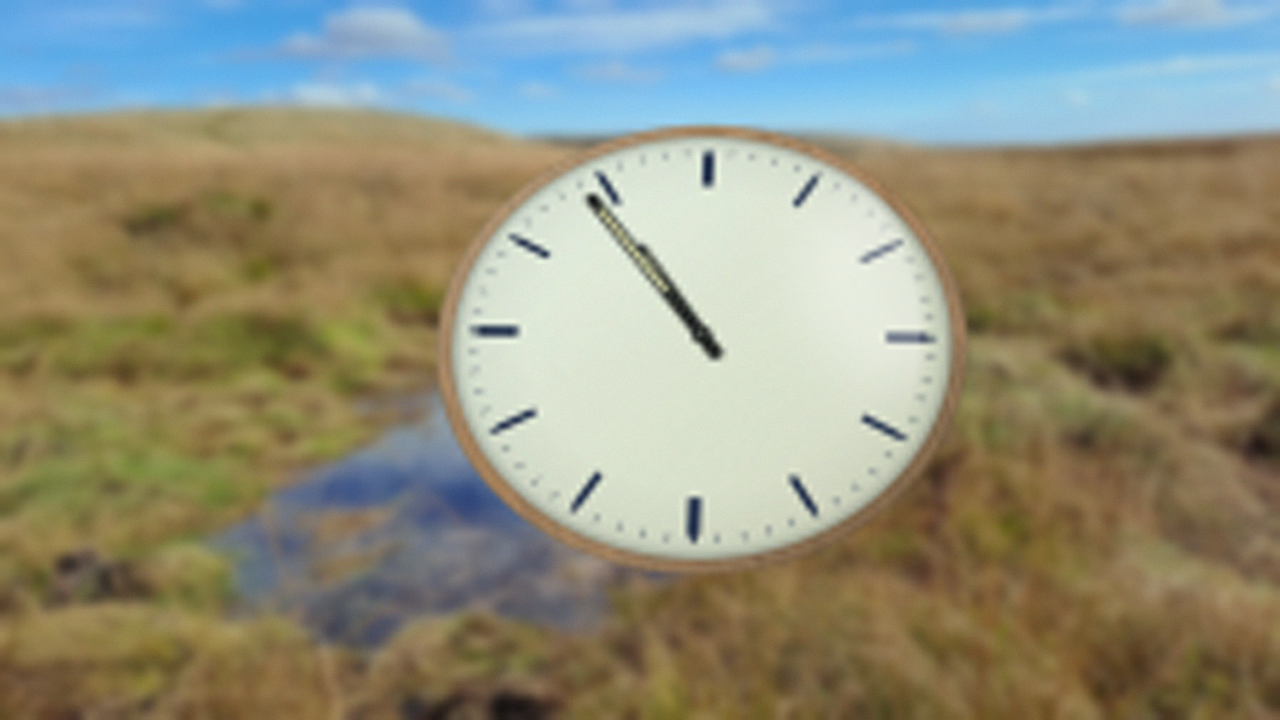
10:54
